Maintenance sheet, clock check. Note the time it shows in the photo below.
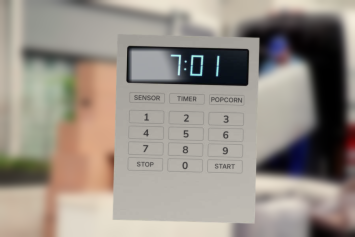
7:01
